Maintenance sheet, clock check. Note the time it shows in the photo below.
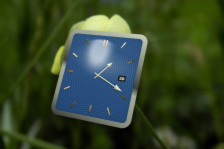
1:19
